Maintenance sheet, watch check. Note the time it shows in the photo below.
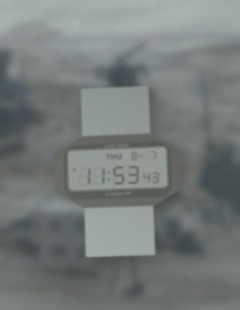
11:53:43
